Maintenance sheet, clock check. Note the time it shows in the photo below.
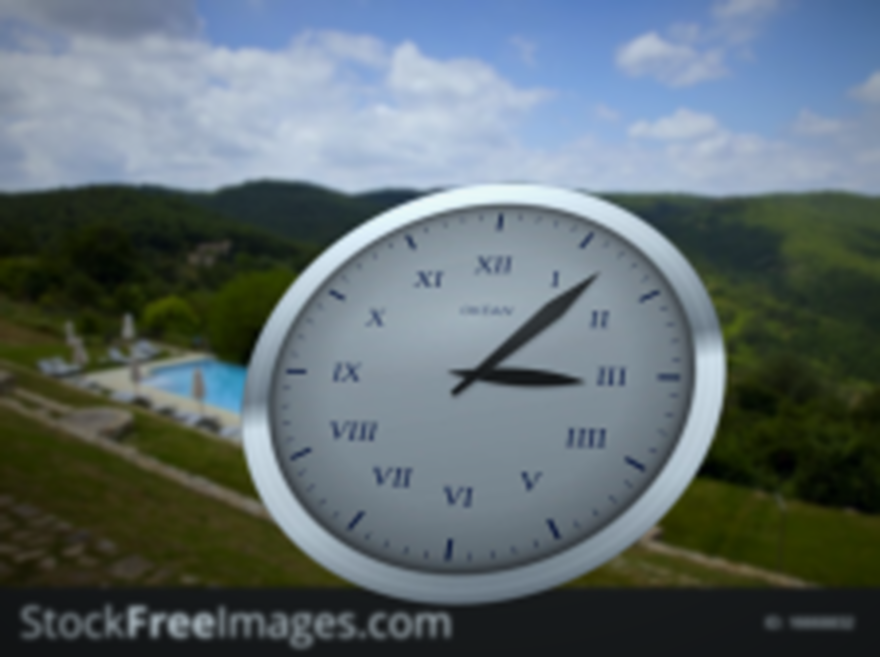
3:07
